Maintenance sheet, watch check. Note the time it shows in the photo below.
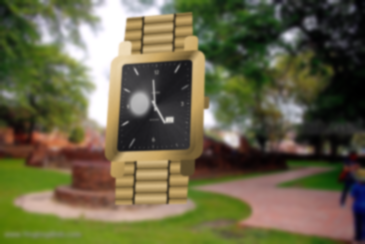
4:59
